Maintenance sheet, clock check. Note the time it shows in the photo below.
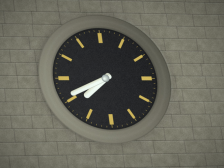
7:41
